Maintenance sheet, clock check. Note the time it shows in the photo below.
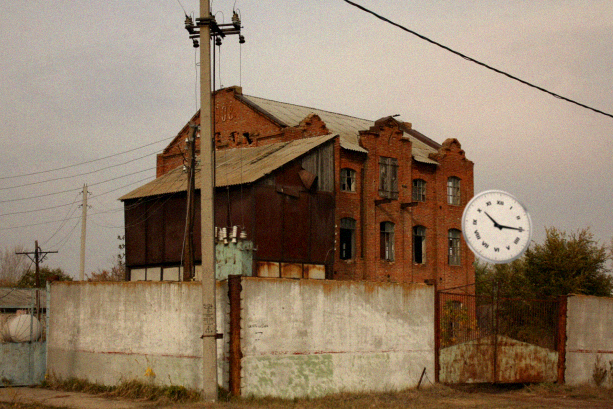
10:15
